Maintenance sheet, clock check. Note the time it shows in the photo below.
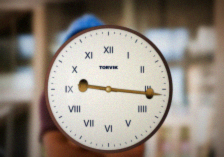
9:16
